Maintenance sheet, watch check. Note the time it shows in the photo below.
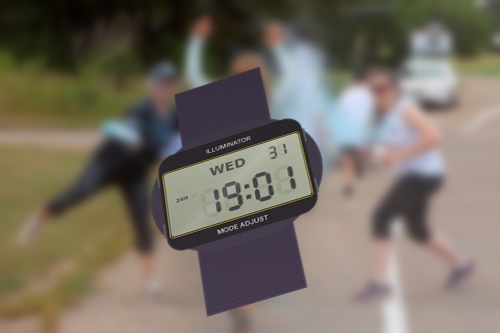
19:01
